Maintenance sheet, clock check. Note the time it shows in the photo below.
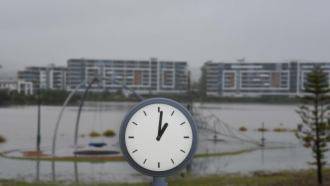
1:01
